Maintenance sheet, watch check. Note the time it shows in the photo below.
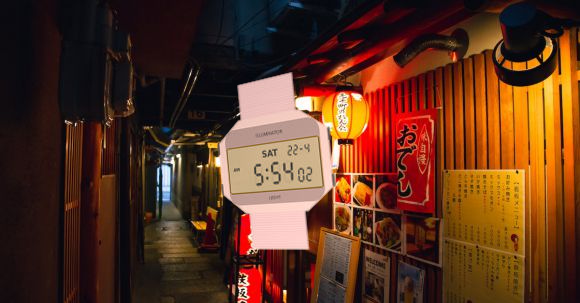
5:54:02
